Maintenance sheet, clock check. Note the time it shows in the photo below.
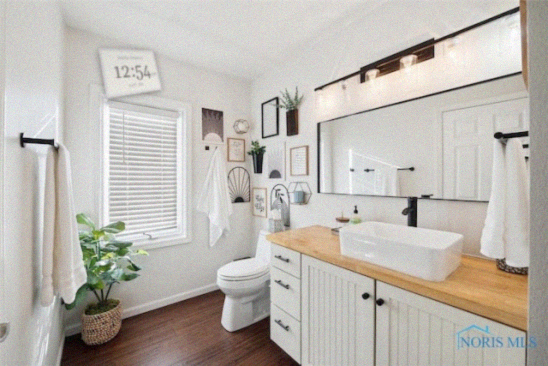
12:54
